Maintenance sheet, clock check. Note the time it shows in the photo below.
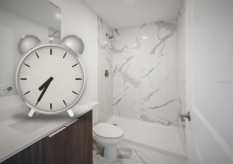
7:35
